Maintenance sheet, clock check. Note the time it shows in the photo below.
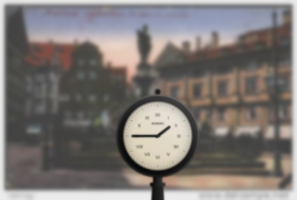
1:45
